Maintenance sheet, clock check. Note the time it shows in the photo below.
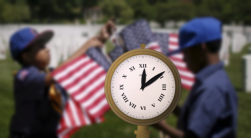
12:09
